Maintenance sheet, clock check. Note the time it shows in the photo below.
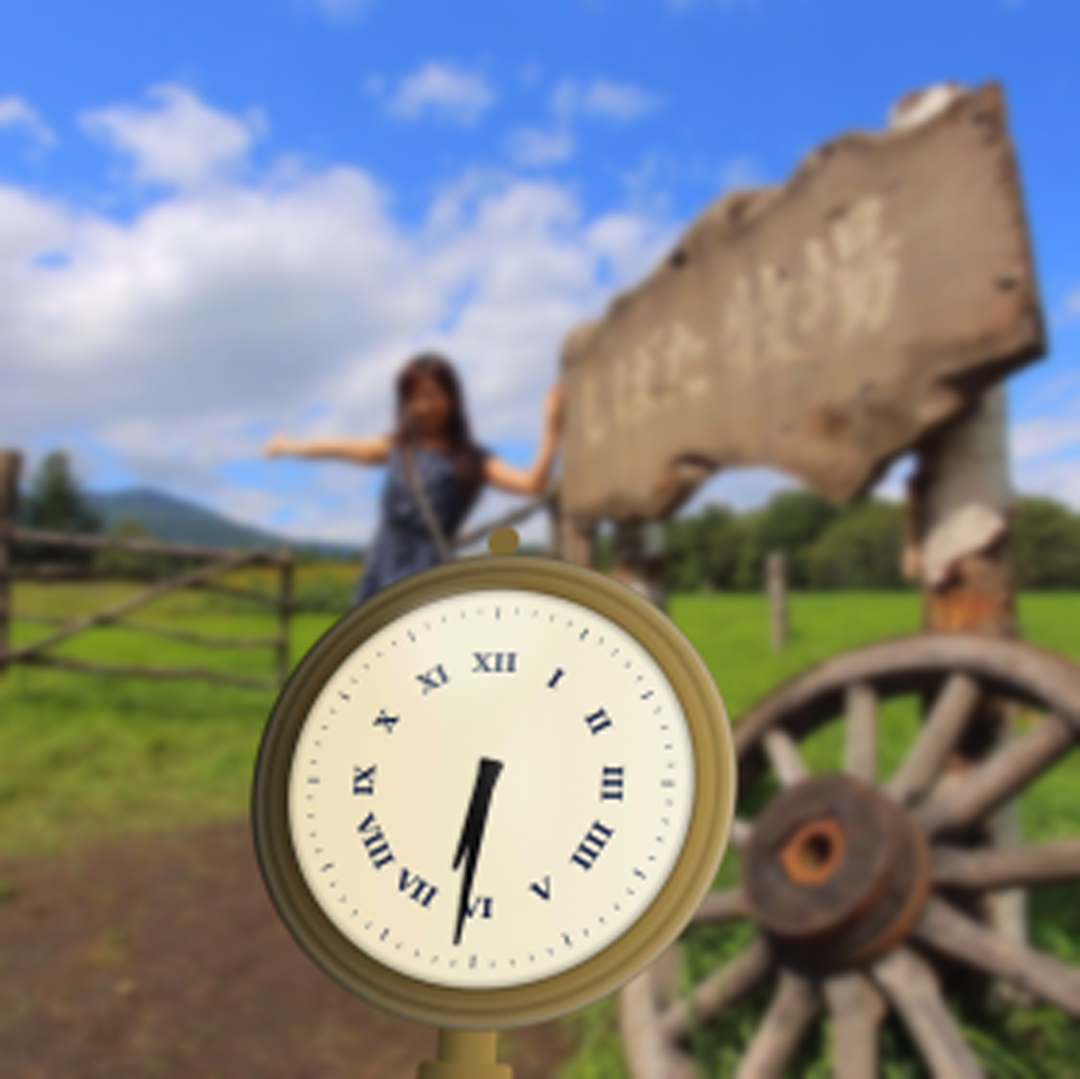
6:31
